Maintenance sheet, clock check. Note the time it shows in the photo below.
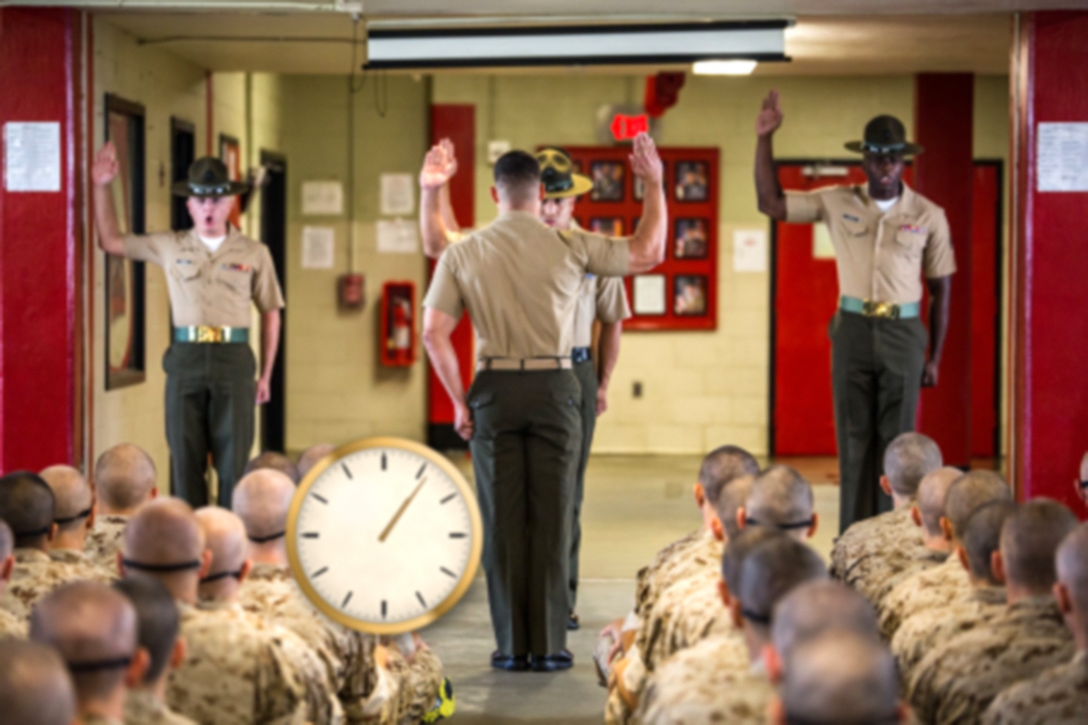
1:06
